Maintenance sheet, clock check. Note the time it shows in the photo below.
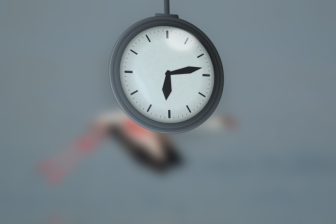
6:13
